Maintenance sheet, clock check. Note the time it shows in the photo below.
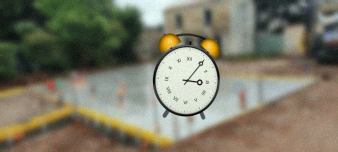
3:06
